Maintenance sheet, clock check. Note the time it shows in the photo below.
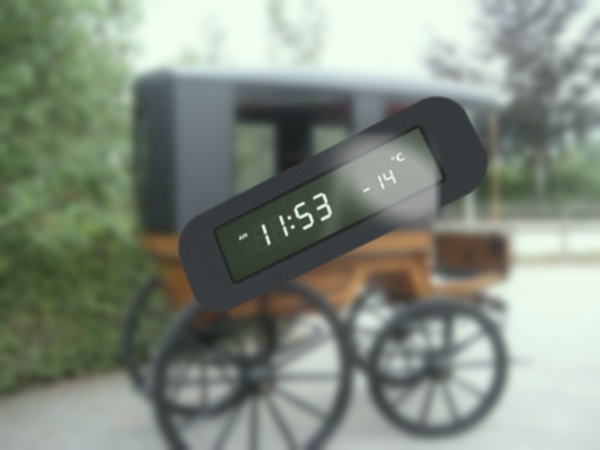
11:53
